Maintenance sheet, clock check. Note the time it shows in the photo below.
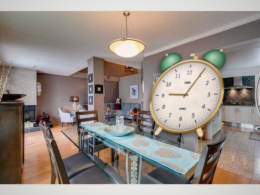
9:05
